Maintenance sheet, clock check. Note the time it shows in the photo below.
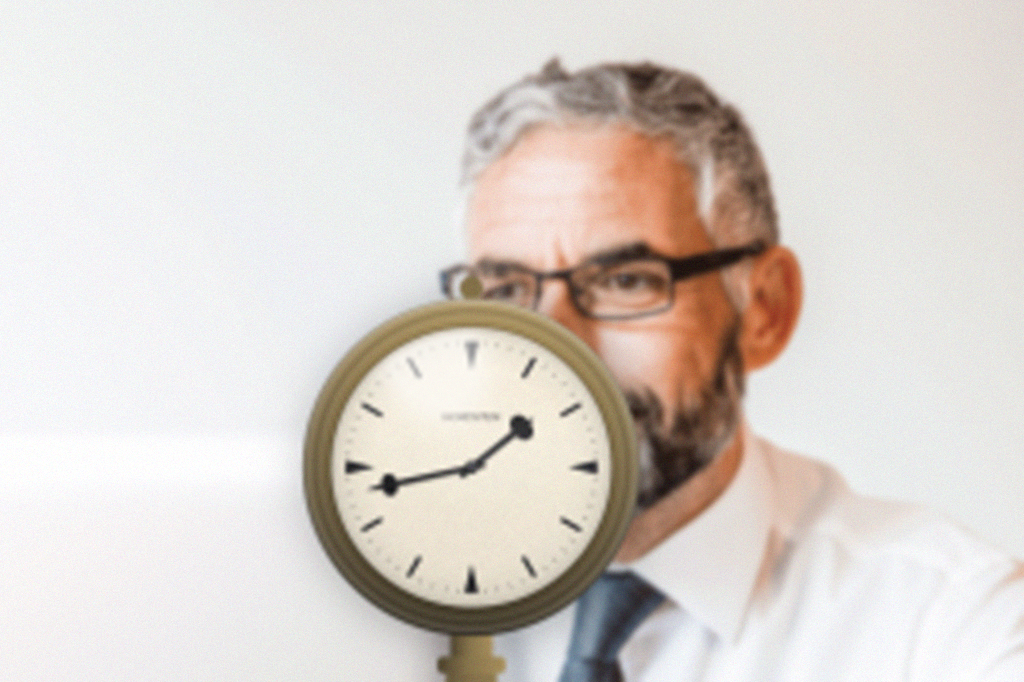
1:43
